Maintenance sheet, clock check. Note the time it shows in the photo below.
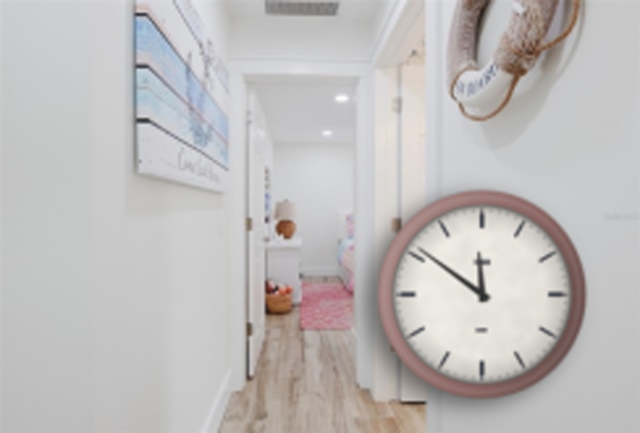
11:51
